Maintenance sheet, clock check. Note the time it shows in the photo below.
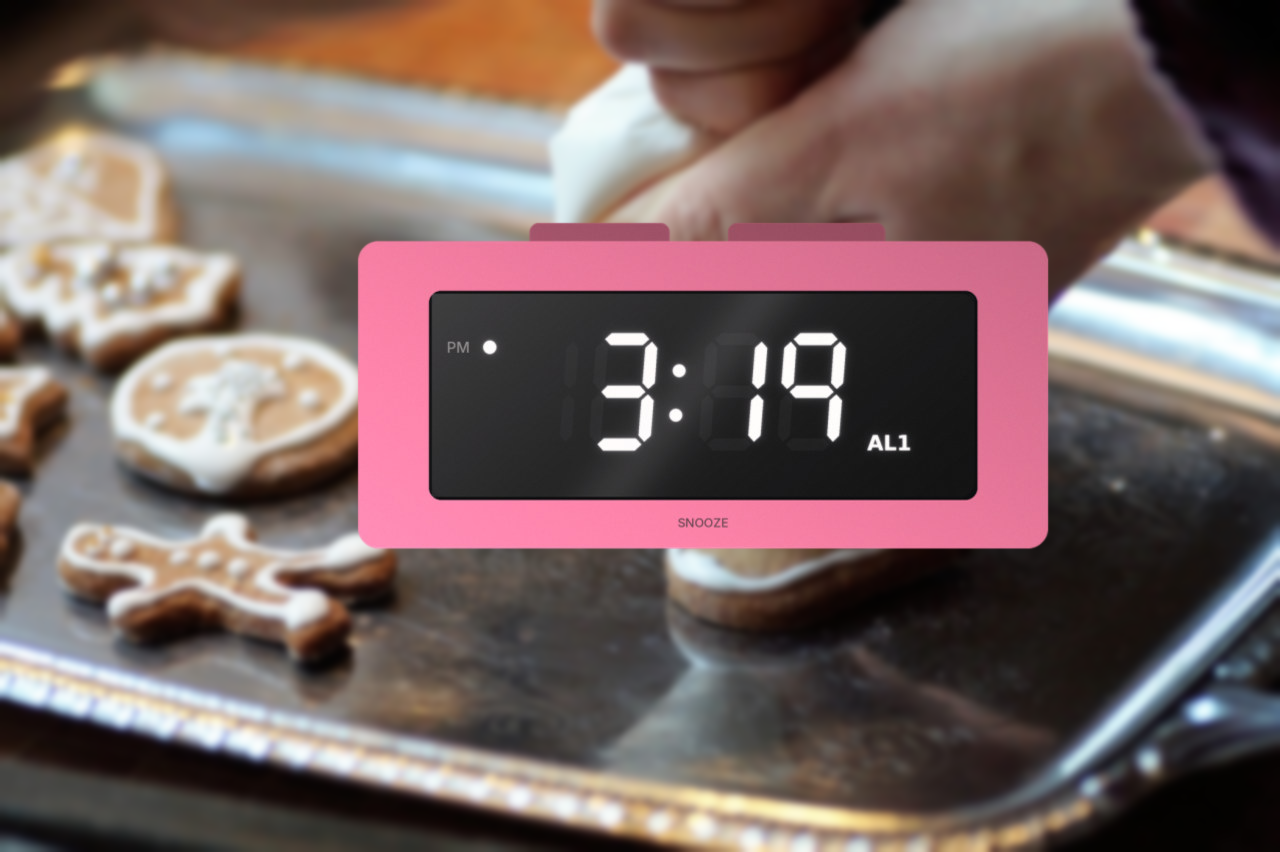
3:19
